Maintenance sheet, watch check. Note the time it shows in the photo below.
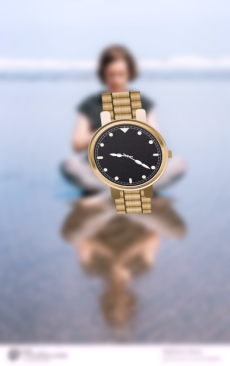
9:21
